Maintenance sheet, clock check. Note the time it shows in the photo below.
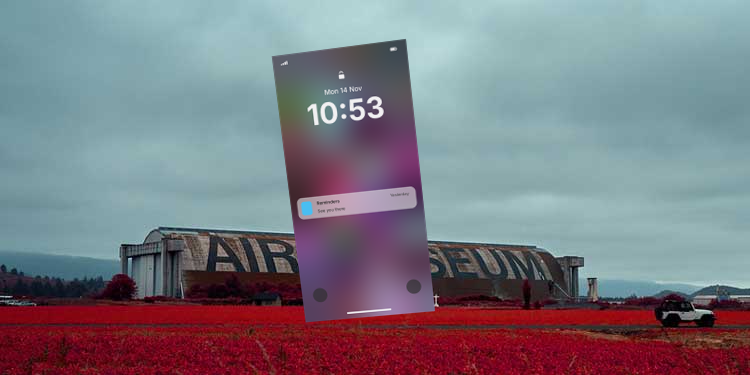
10:53
